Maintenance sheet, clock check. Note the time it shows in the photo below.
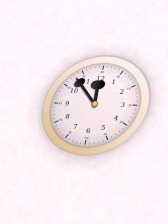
11:53
